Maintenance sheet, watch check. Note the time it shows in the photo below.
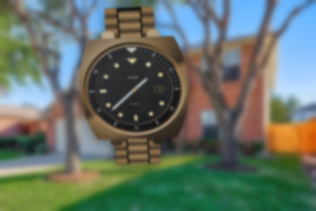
1:38
